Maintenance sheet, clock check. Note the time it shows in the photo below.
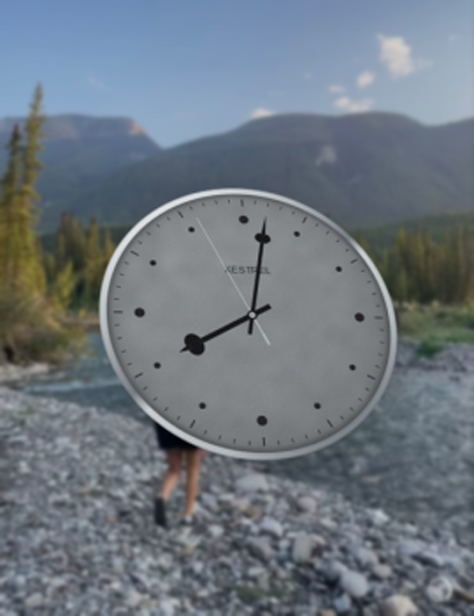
8:01:56
